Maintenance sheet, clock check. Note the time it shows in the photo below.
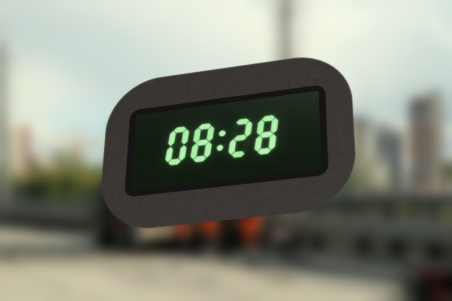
8:28
